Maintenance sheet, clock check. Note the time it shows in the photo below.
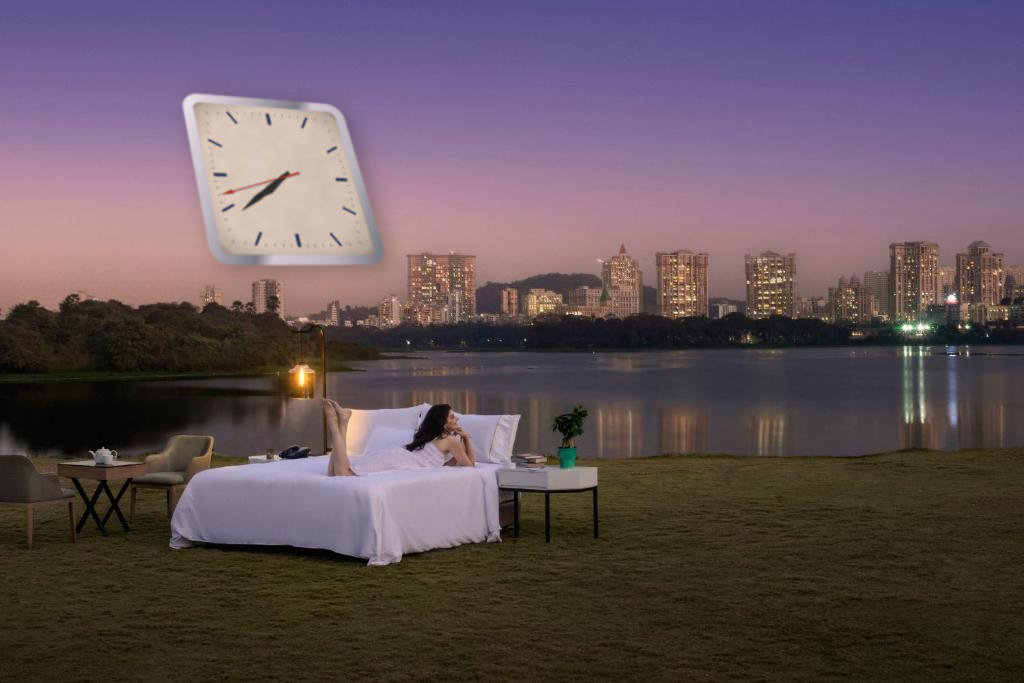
7:38:42
